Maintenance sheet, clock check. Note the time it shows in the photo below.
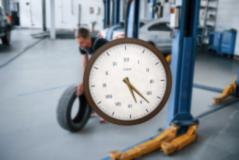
5:23
